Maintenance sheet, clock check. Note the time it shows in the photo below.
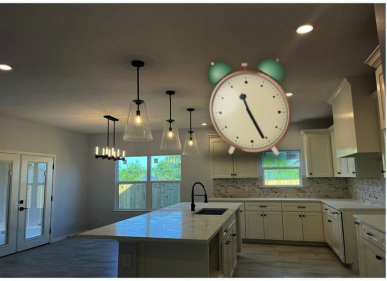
11:26
